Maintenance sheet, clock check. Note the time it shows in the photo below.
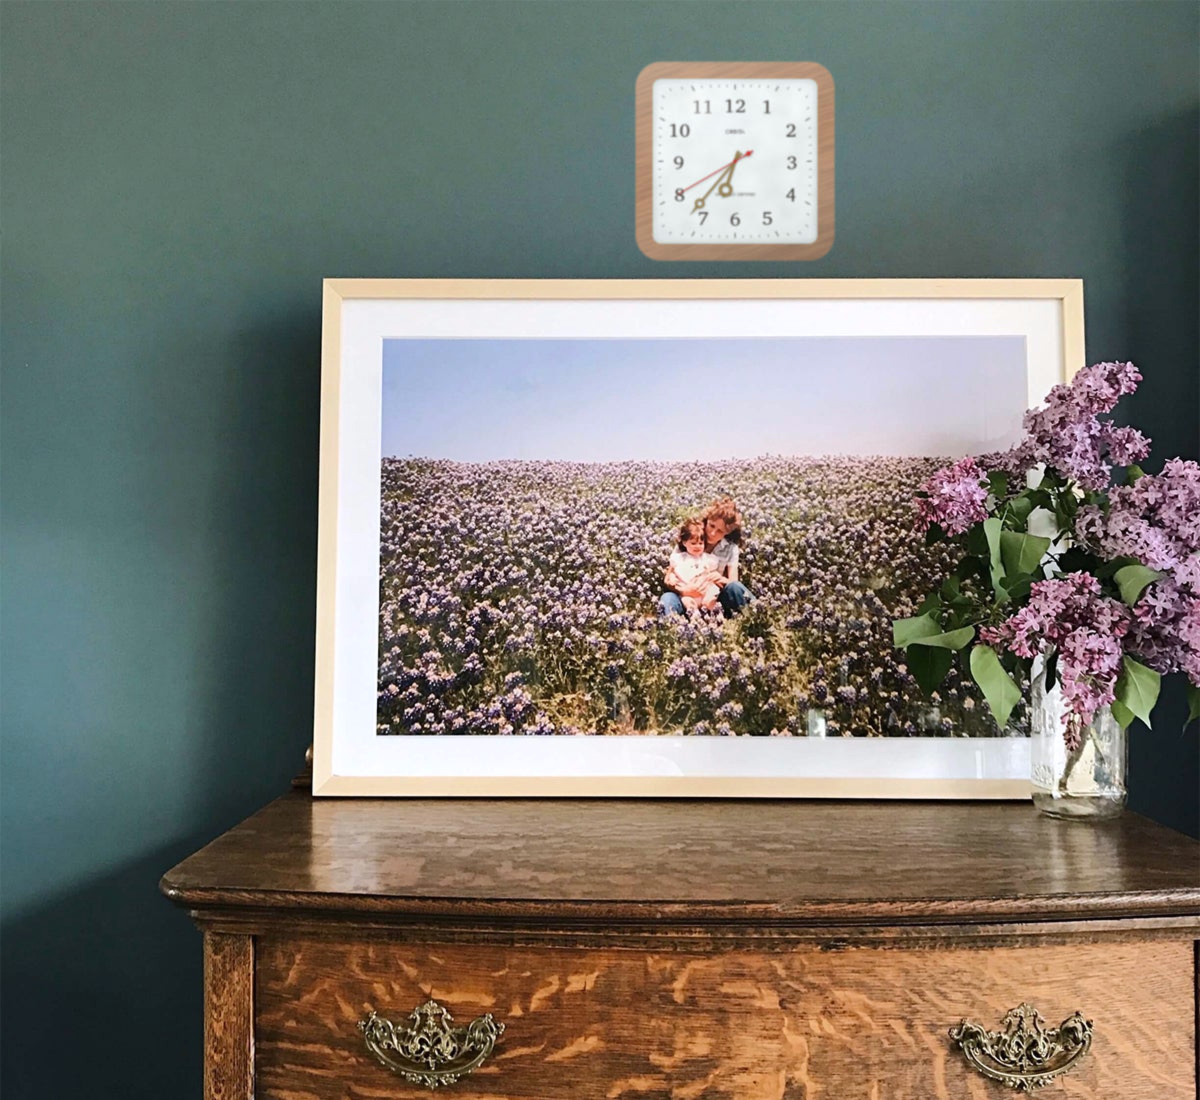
6:36:40
